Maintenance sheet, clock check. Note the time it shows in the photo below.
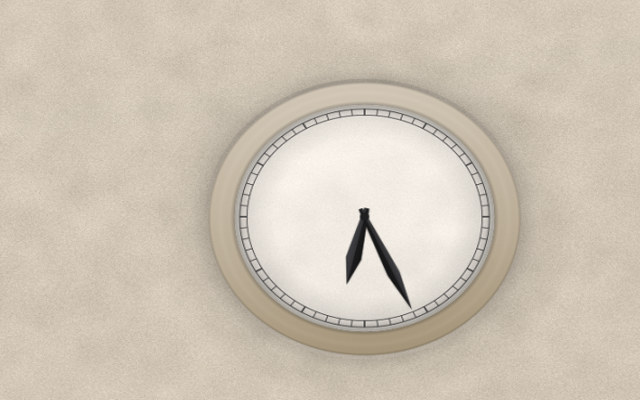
6:26
